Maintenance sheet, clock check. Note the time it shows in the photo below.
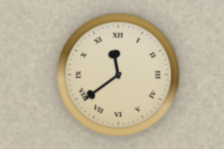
11:39
